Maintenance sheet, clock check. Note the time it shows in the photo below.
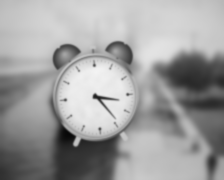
3:24
